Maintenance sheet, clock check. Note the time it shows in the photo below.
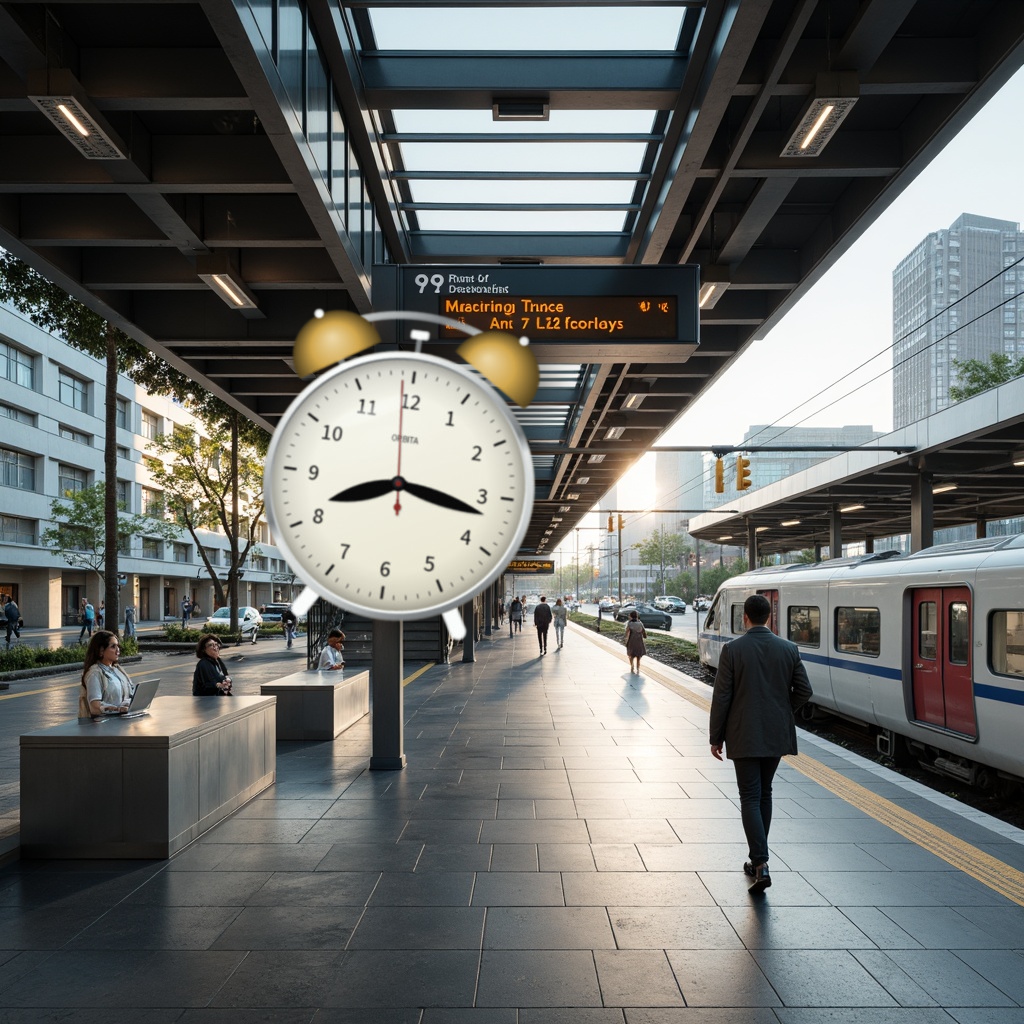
8:16:59
